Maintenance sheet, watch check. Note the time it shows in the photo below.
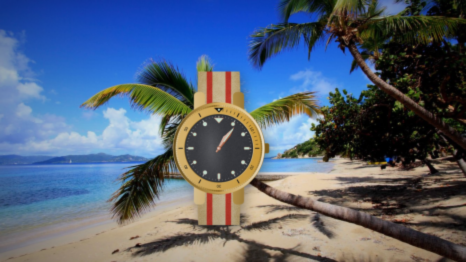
1:06
